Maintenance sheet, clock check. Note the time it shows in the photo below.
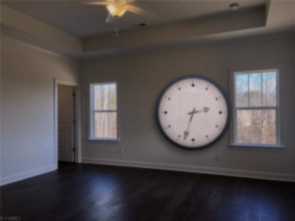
2:33
